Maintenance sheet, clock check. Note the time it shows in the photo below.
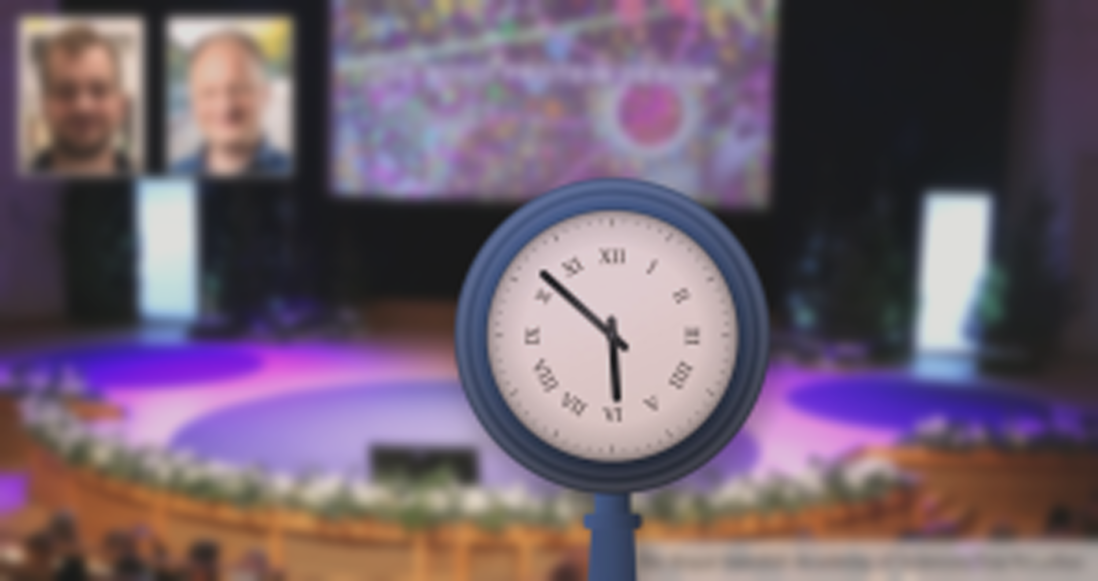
5:52
